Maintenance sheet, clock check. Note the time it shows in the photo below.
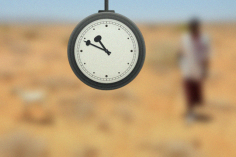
10:49
